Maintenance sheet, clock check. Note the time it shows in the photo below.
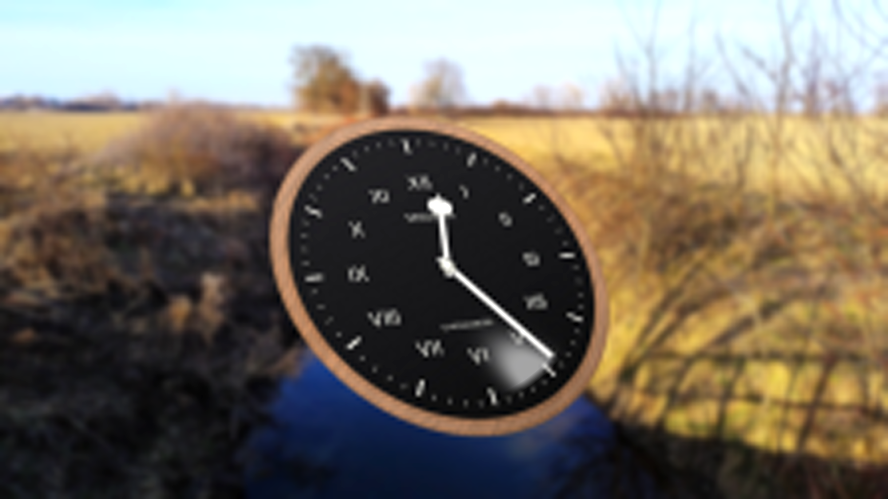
12:24
